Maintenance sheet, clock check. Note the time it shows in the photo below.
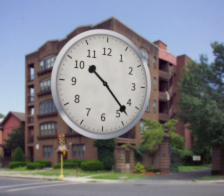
10:23
